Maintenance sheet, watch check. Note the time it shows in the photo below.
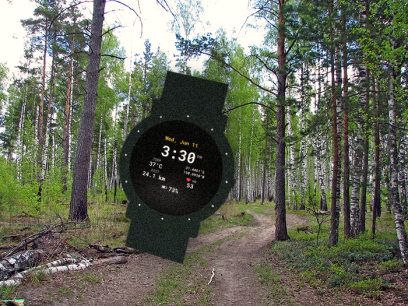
3:30
